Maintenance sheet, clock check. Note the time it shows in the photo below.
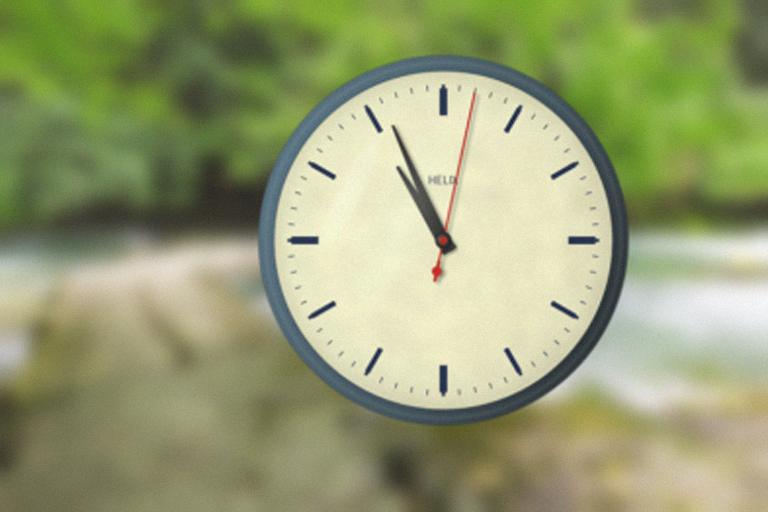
10:56:02
